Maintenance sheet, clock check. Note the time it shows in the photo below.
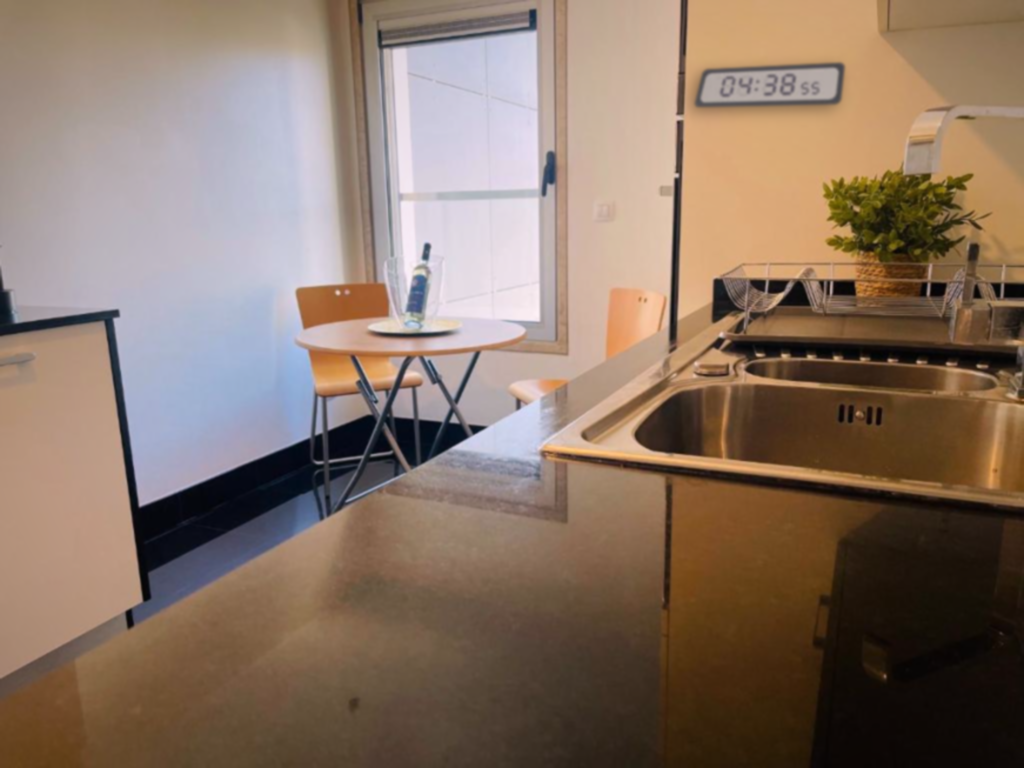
4:38
